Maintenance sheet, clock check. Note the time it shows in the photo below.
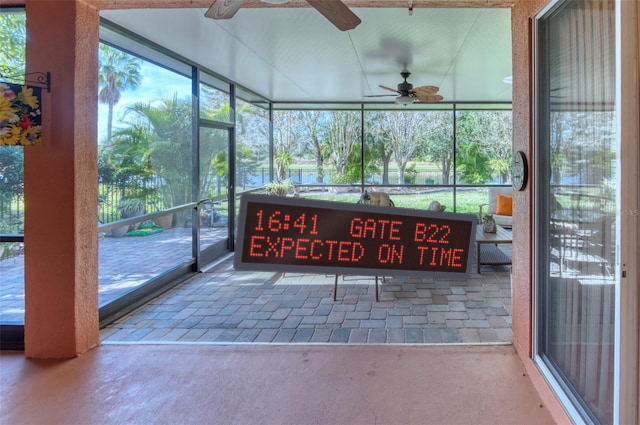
16:41
